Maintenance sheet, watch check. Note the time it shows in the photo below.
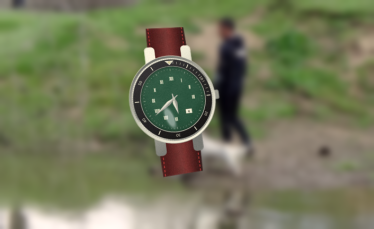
5:39
